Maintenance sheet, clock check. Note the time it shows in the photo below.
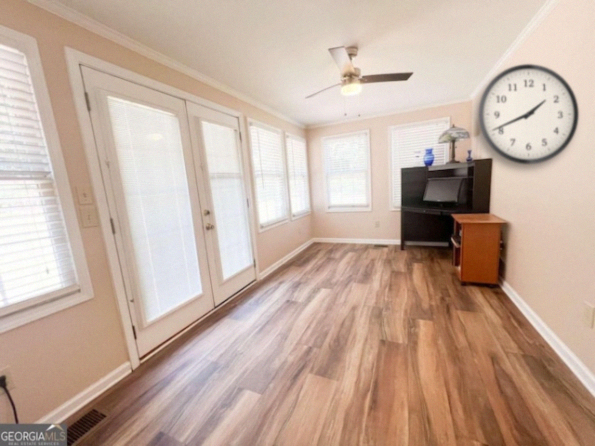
1:41
